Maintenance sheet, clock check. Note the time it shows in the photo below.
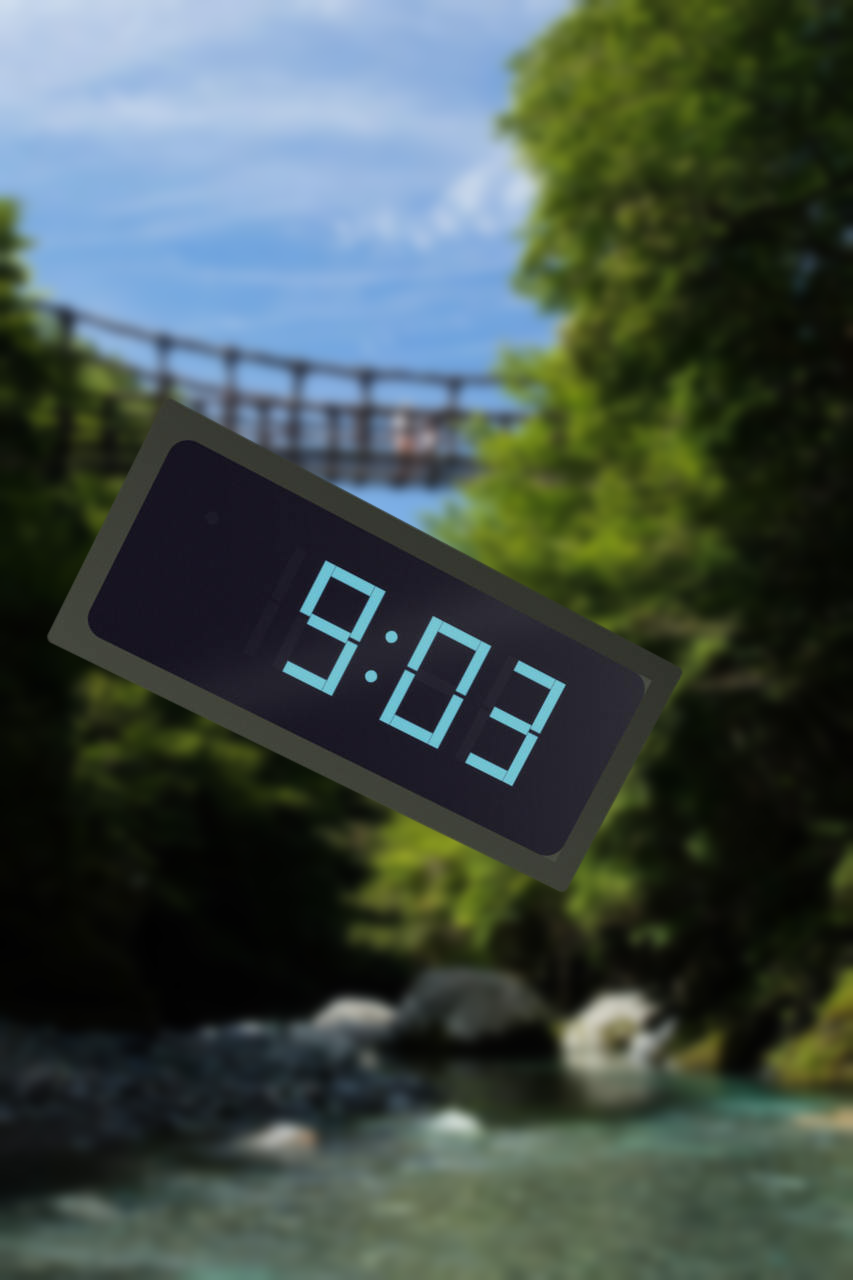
9:03
